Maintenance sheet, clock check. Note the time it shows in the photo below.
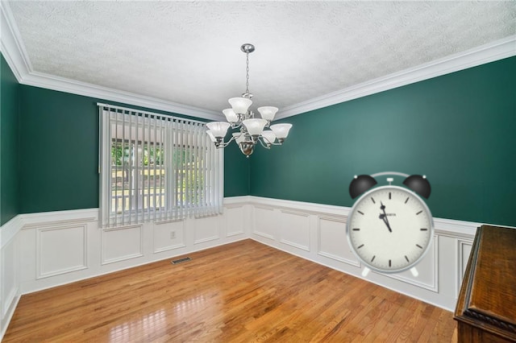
10:57
